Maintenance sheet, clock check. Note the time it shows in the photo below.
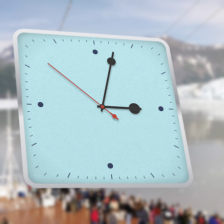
3:02:52
